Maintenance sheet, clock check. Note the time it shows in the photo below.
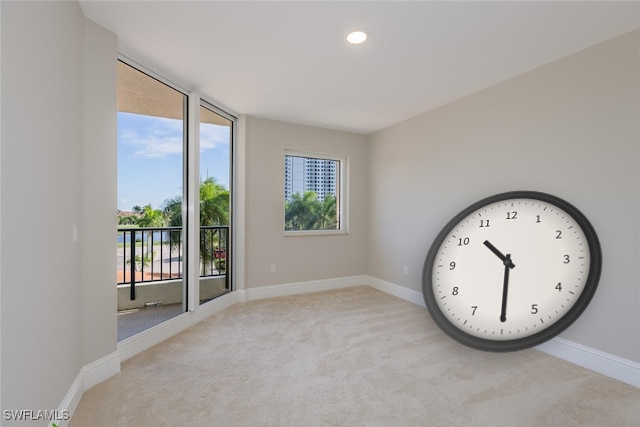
10:30
